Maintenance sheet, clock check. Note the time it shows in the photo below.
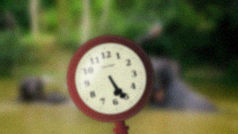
5:26
